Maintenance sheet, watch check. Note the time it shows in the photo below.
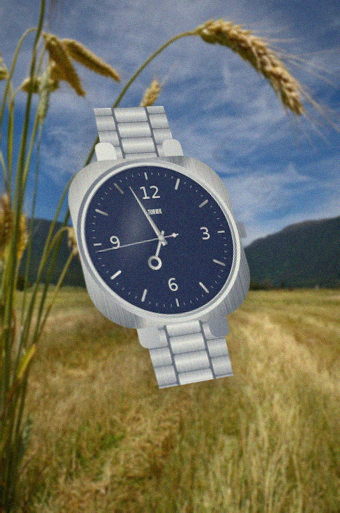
6:56:44
